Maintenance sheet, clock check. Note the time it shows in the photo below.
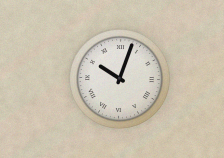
10:03
